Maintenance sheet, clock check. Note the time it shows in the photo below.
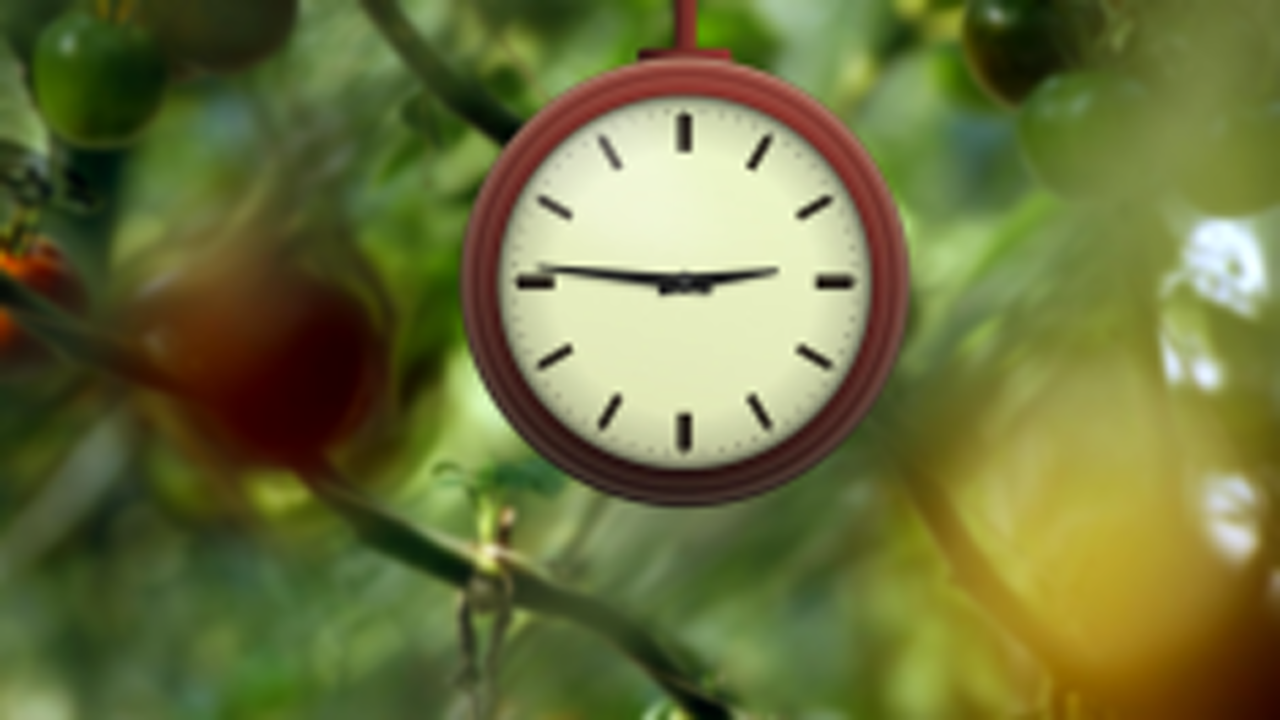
2:46
